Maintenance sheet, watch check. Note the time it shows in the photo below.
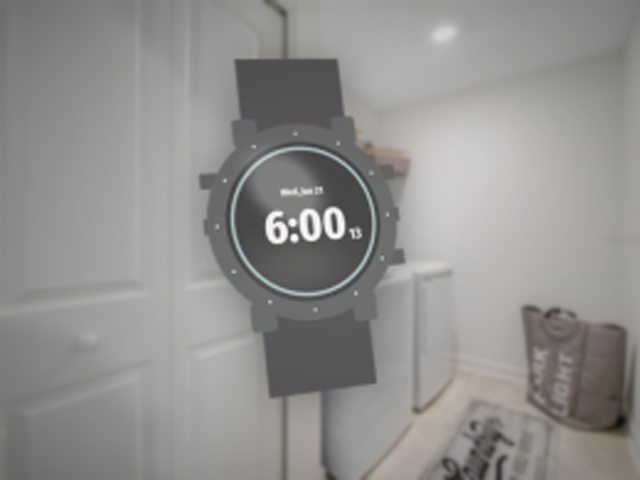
6:00
